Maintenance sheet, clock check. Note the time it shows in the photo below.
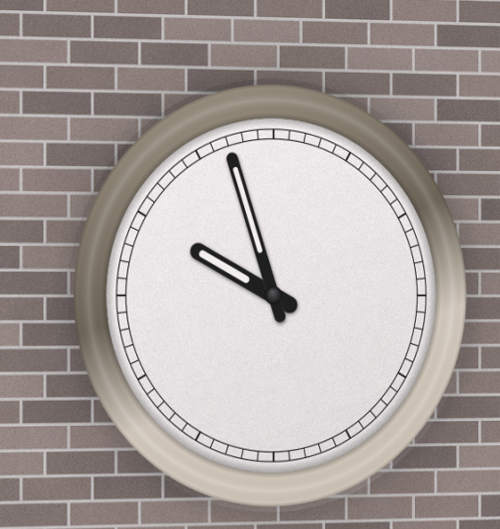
9:57
